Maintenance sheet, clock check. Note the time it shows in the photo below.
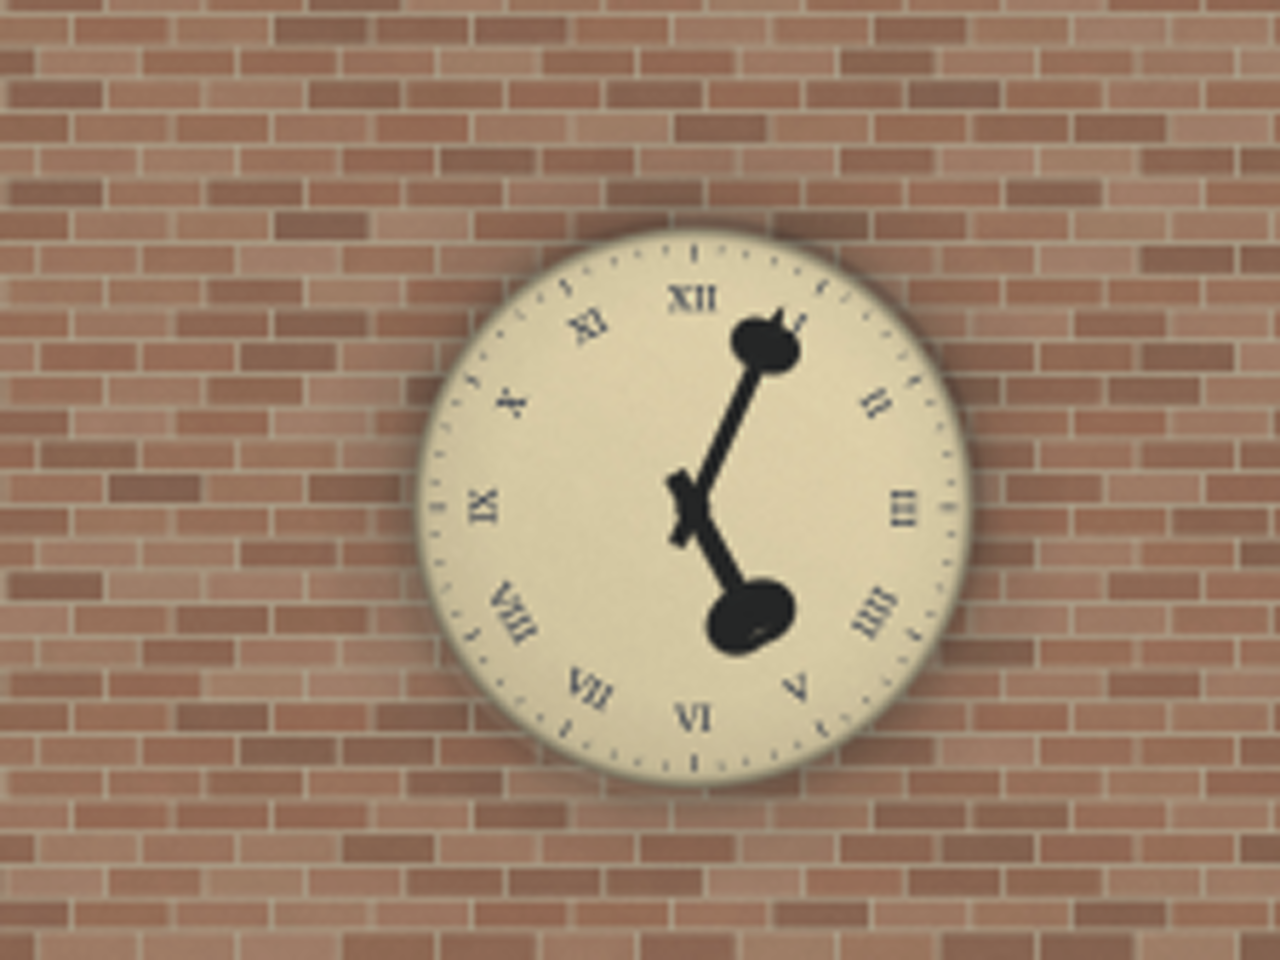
5:04
